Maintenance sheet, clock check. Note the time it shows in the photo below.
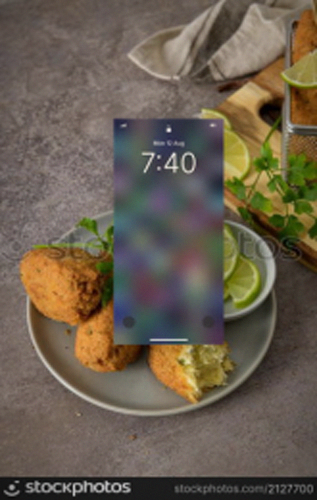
7:40
